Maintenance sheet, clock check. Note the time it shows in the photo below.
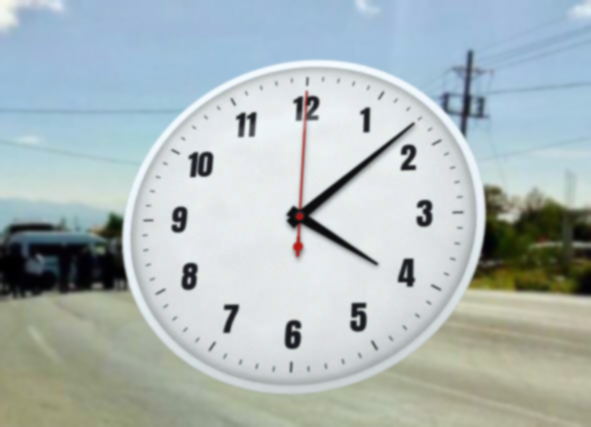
4:08:00
